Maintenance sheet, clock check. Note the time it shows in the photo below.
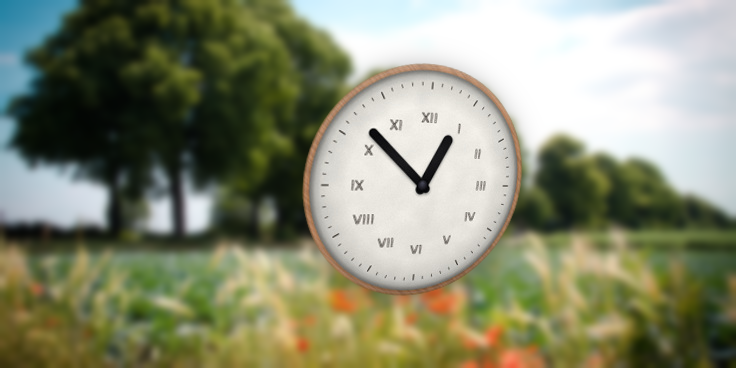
12:52
